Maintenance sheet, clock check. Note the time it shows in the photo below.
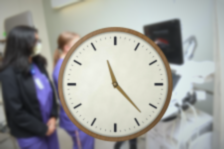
11:23
